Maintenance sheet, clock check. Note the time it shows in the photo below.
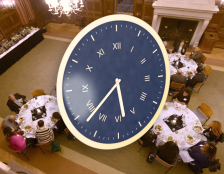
5:38
